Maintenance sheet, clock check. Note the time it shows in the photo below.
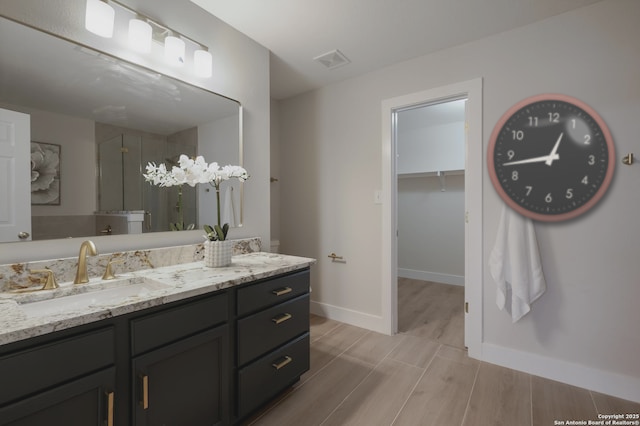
12:43
